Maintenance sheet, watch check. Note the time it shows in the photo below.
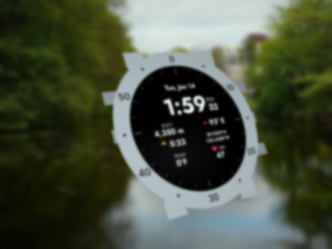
1:59
